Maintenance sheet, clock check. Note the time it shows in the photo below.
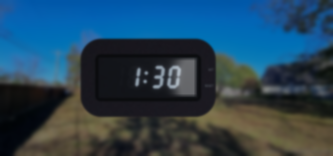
1:30
